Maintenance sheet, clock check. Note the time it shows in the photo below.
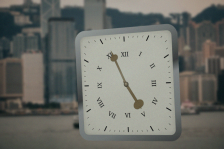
4:56
